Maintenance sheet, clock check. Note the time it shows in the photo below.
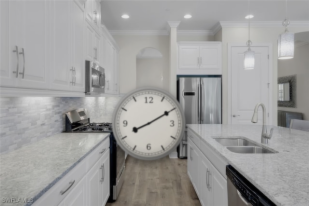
8:10
